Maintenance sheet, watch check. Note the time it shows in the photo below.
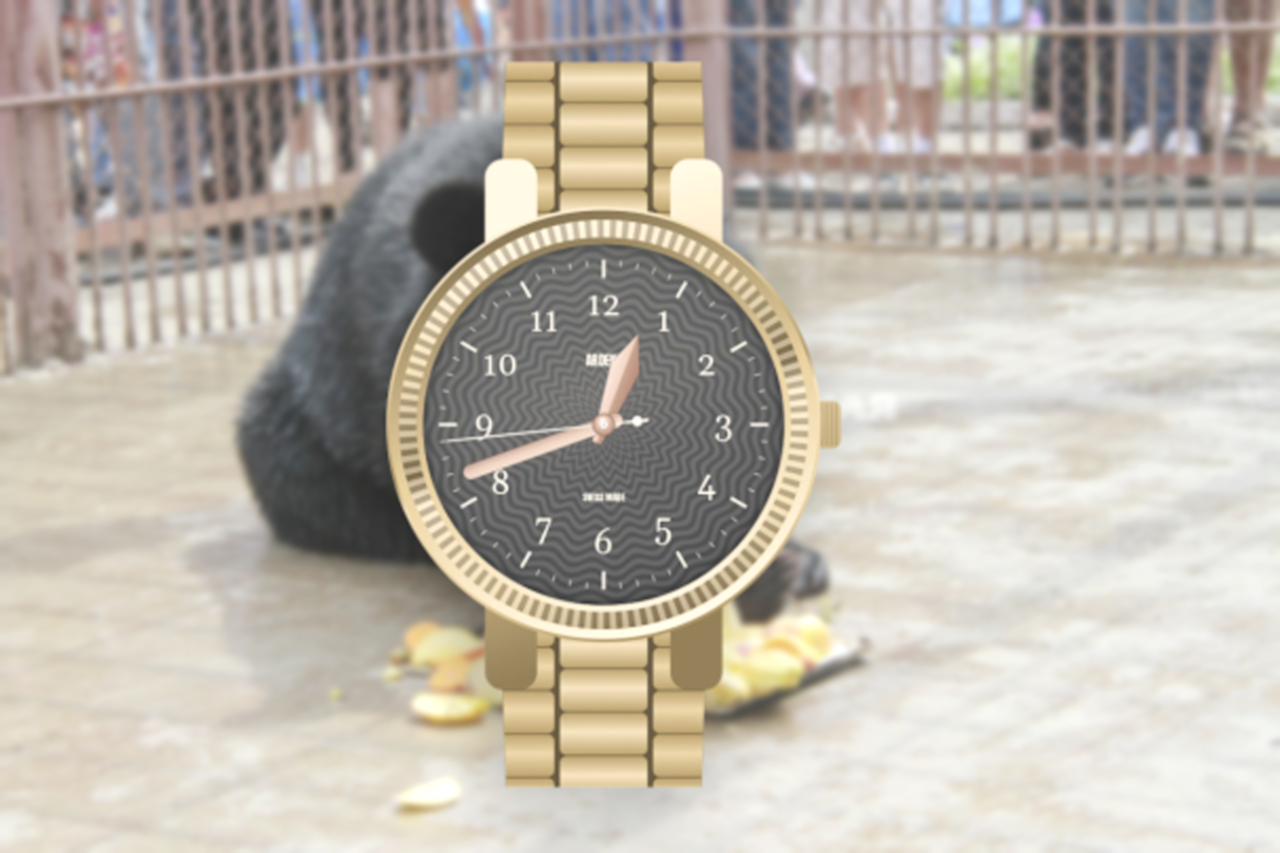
12:41:44
